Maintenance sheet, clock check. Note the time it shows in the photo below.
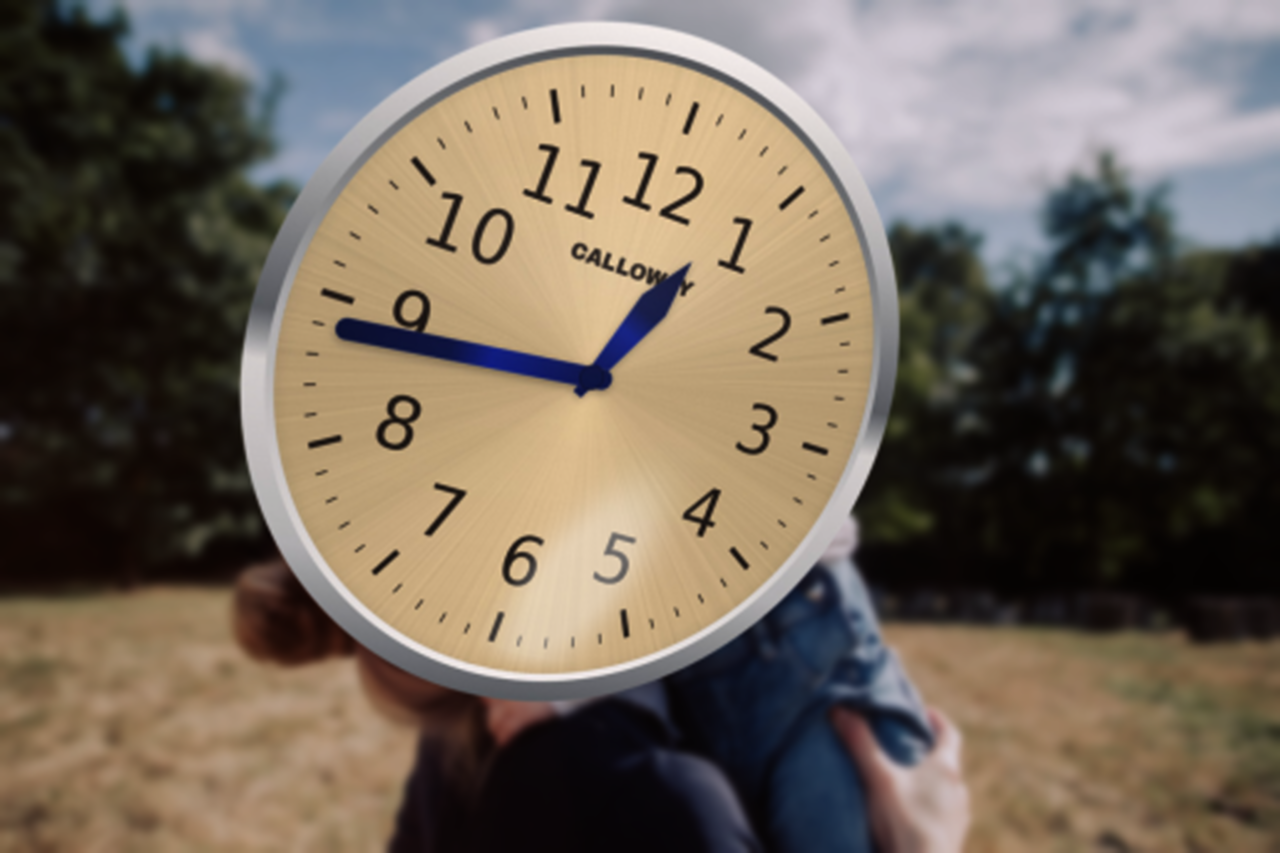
12:44
